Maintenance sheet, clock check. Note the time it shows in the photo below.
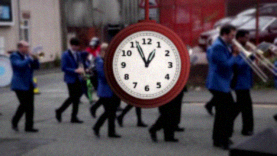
12:56
